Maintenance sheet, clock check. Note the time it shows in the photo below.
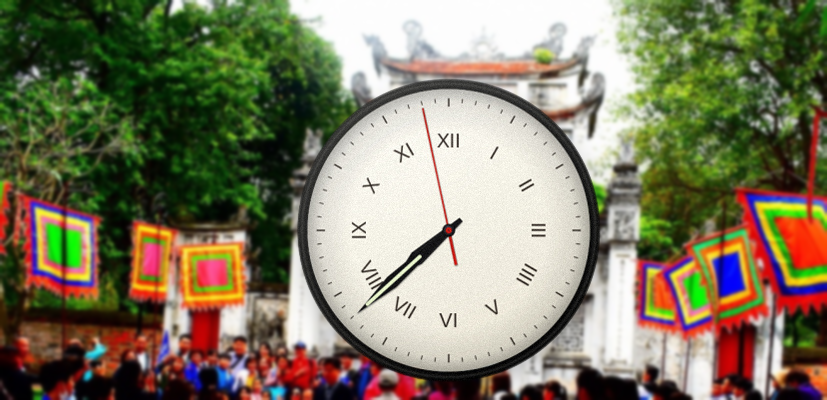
7:37:58
